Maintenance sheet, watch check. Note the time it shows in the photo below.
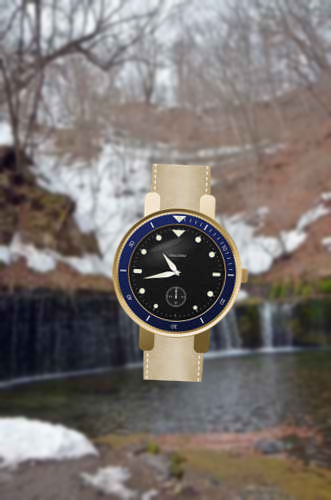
10:43
